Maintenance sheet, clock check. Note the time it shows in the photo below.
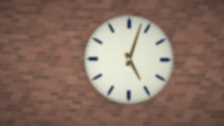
5:03
